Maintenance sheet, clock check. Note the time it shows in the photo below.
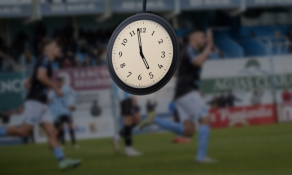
4:58
